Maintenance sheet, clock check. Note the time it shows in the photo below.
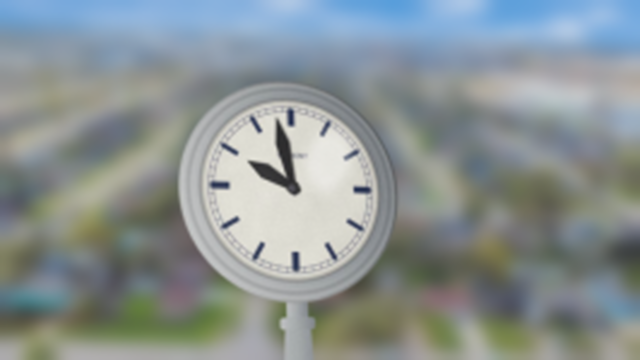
9:58
